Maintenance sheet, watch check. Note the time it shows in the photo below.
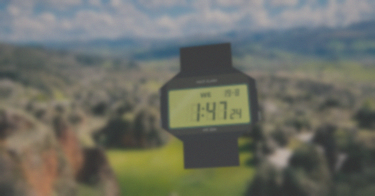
1:47
